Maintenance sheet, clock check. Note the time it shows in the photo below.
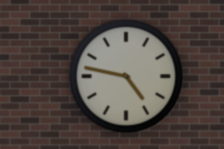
4:47
